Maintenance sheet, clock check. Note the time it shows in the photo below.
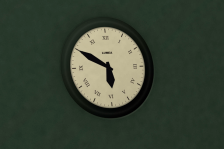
5:50
